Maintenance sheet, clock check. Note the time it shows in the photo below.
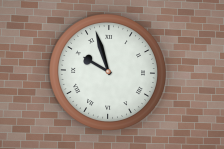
9:57
